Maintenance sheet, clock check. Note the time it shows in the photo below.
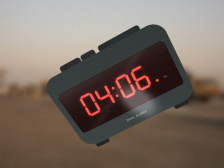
4:06
